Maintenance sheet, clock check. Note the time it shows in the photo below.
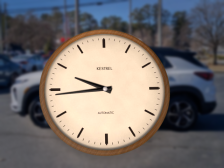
9:44
